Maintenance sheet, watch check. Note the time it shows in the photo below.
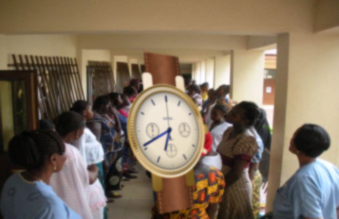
6:41
